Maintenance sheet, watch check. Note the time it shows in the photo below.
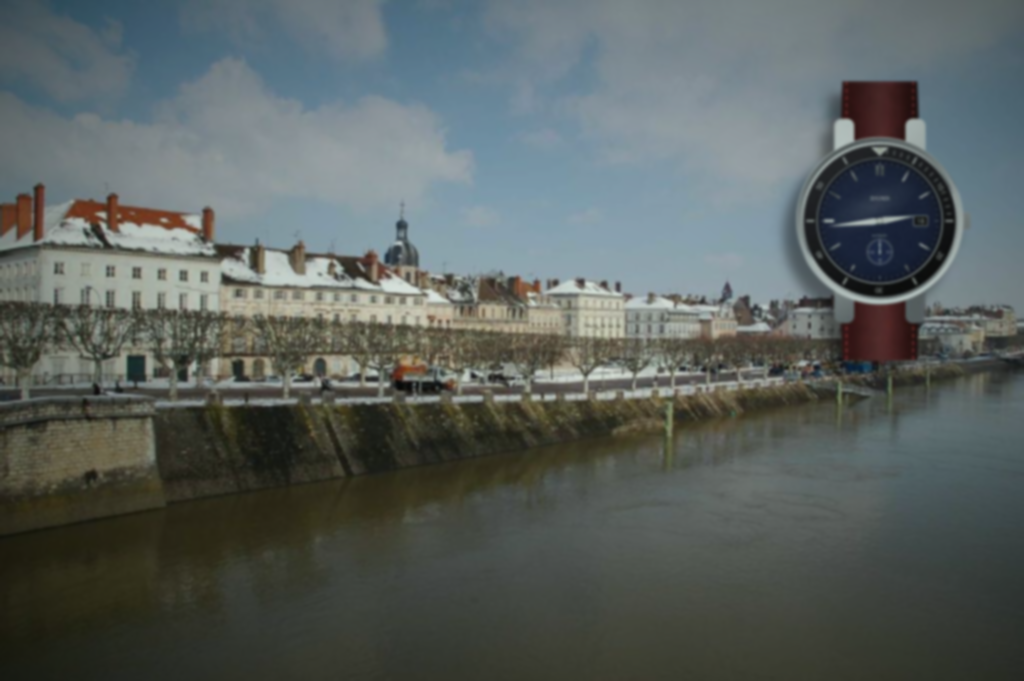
2:44
